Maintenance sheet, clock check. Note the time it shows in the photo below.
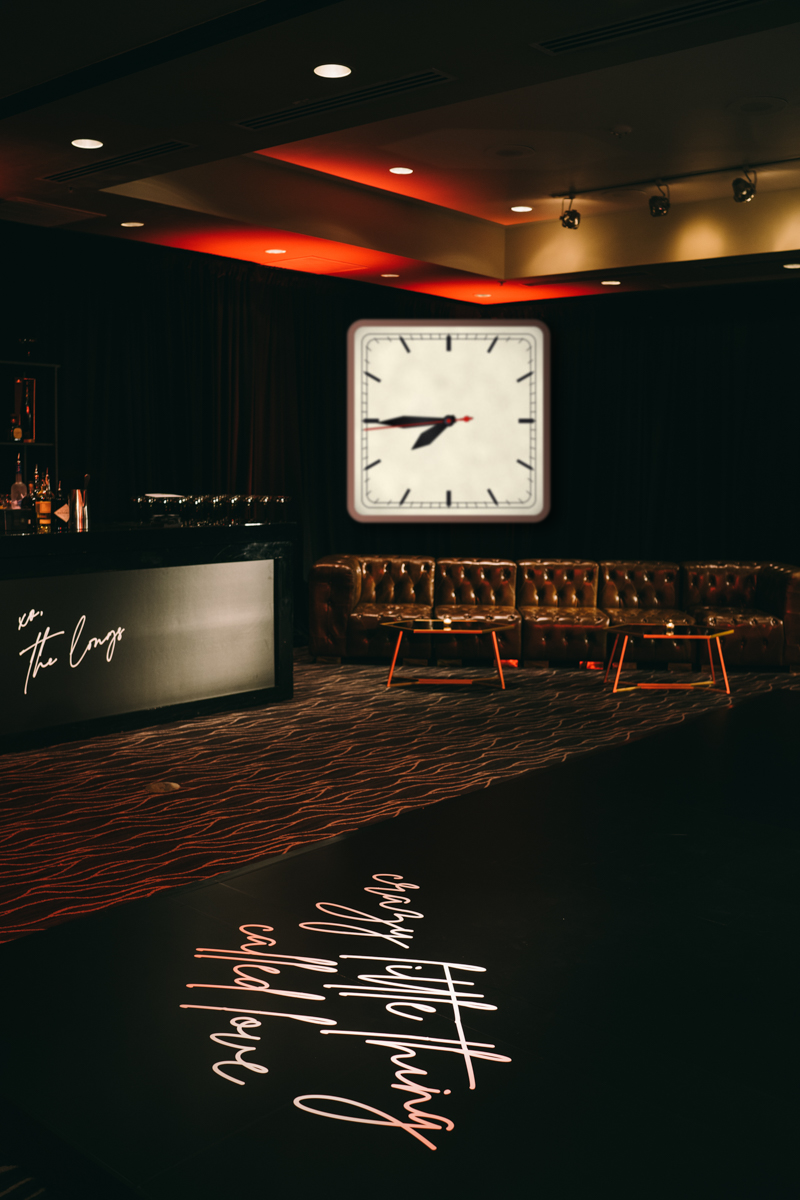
7:44:44
